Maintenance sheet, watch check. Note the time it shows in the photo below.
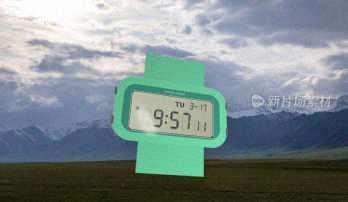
9:57:11
